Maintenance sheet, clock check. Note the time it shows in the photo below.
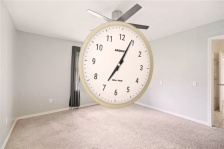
7:04
